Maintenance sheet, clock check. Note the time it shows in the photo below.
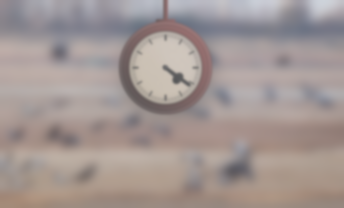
4:21
